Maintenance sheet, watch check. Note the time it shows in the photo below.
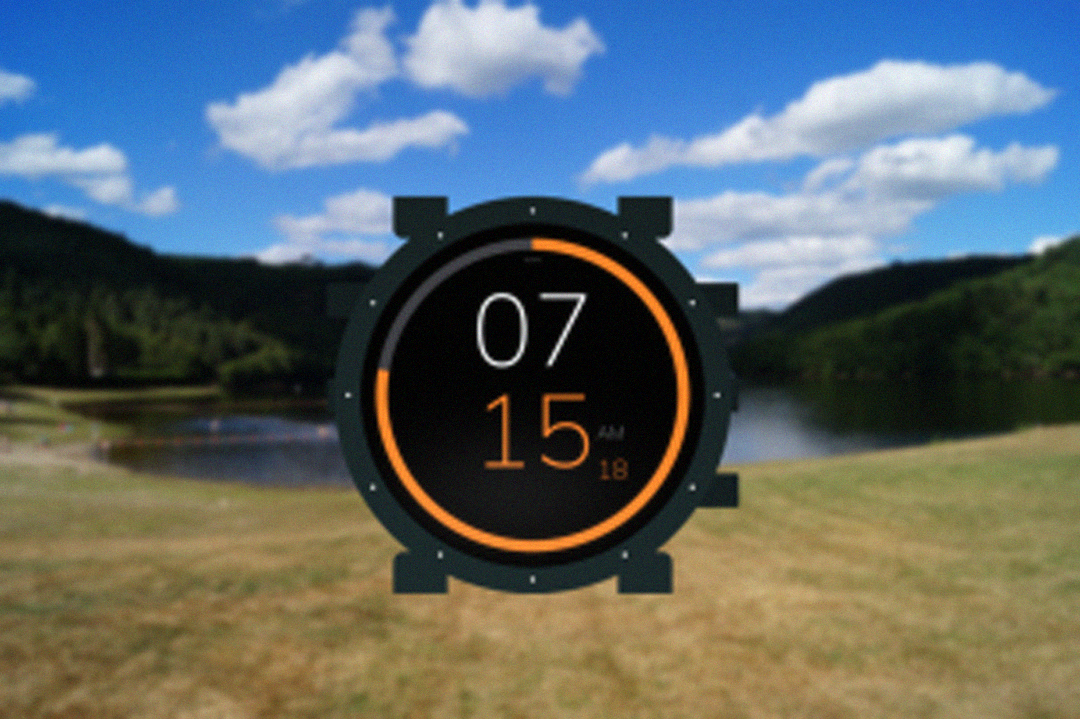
7:15:18
